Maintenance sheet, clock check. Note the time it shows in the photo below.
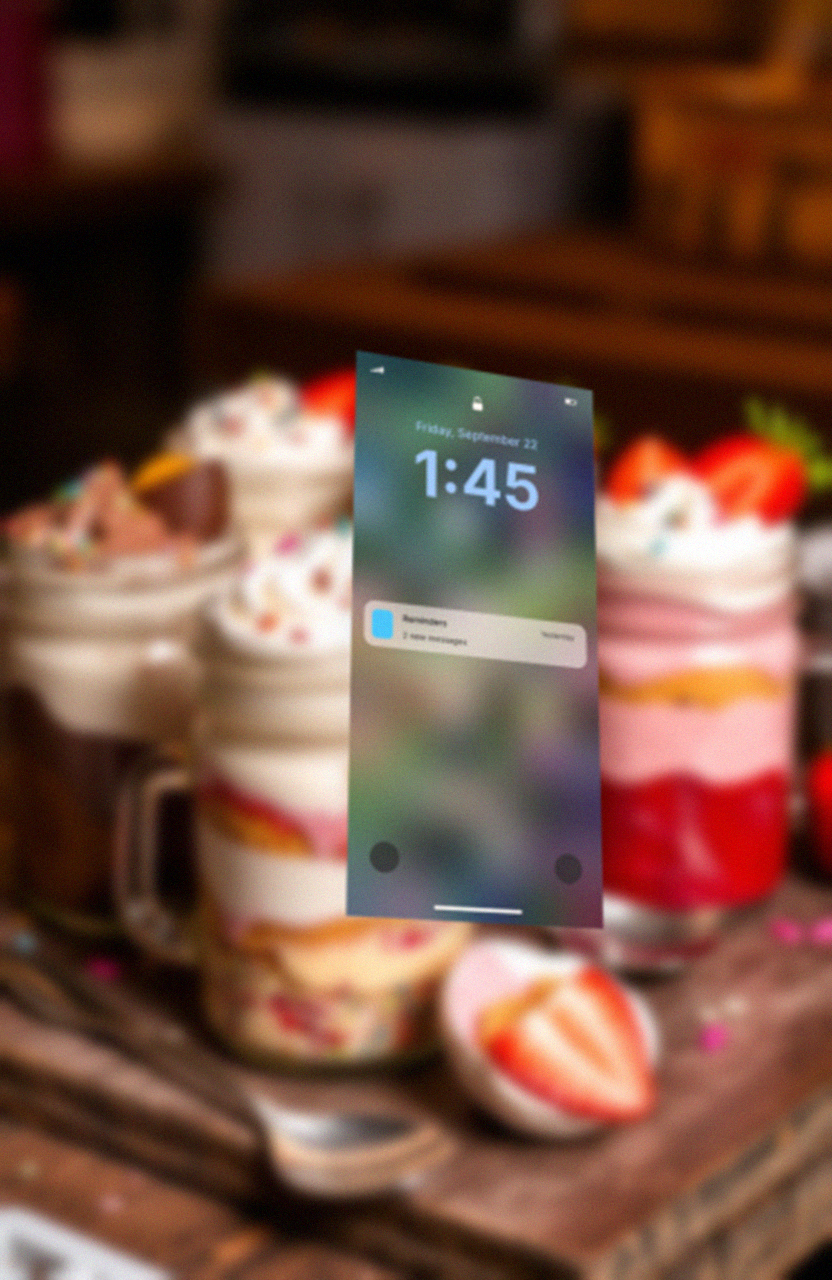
1:45
